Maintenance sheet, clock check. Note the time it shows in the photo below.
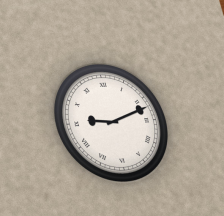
9:12
